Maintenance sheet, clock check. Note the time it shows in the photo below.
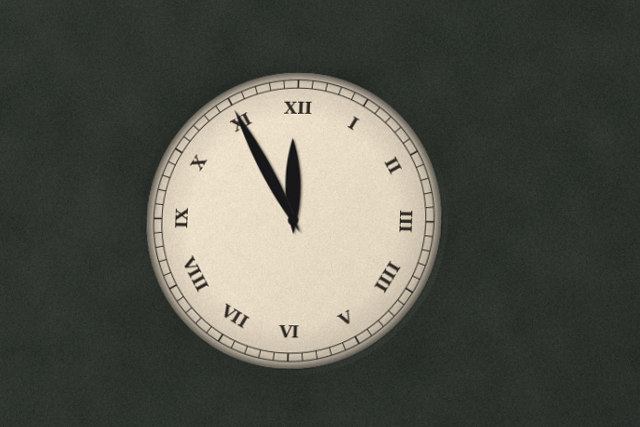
11:55
